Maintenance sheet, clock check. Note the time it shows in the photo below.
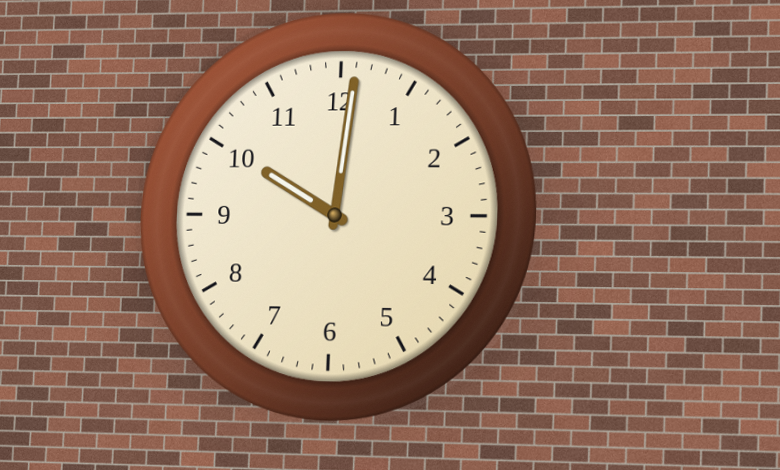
10:01
